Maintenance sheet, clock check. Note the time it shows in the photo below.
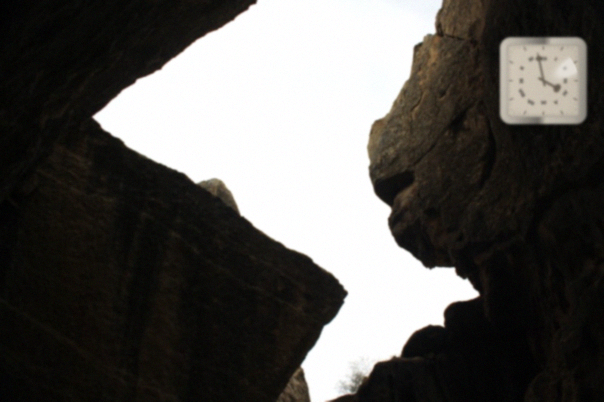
3:58
